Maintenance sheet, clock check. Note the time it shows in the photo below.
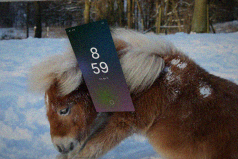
8:59
